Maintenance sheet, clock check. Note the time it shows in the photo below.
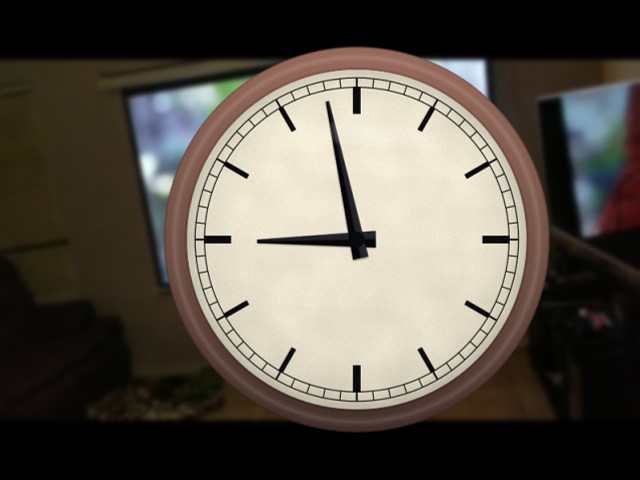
8:58
